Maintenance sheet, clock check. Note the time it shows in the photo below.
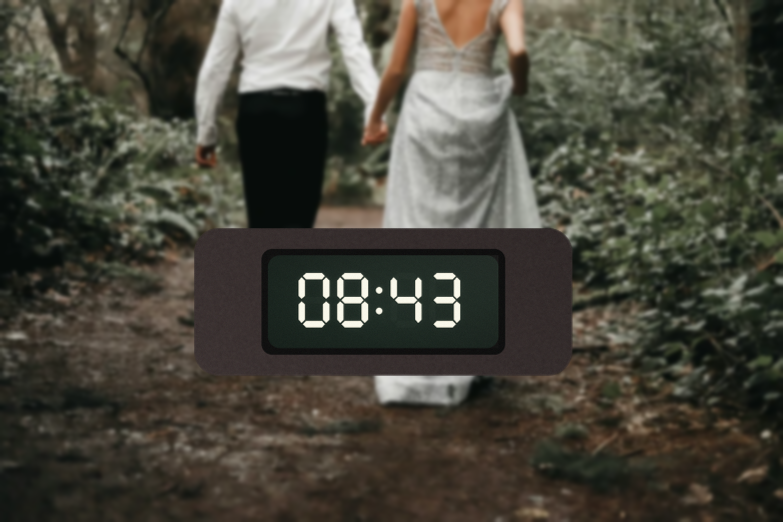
8:43
